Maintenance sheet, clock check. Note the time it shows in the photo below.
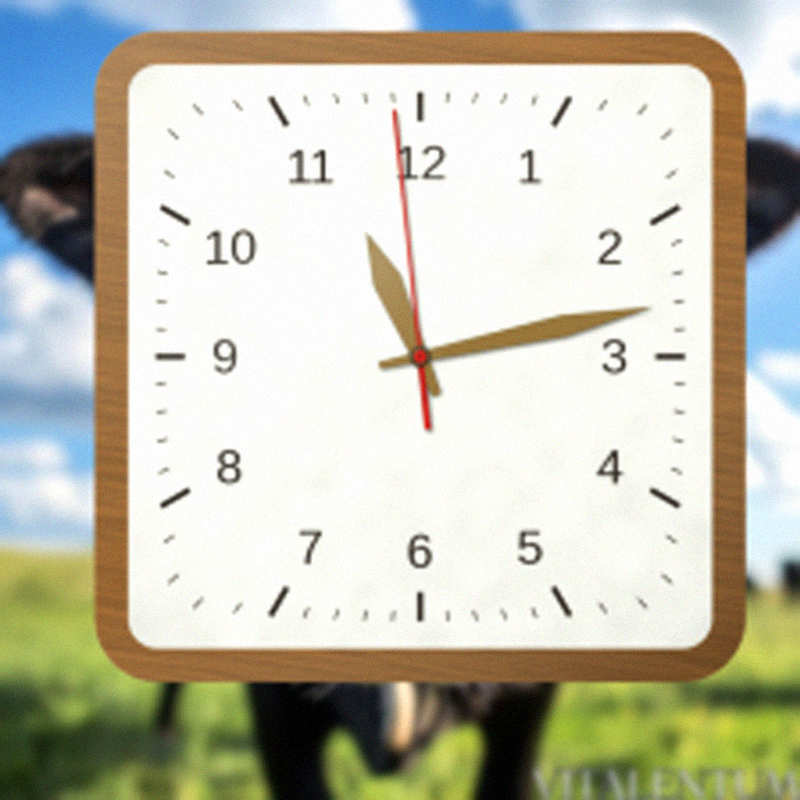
11:12:59
